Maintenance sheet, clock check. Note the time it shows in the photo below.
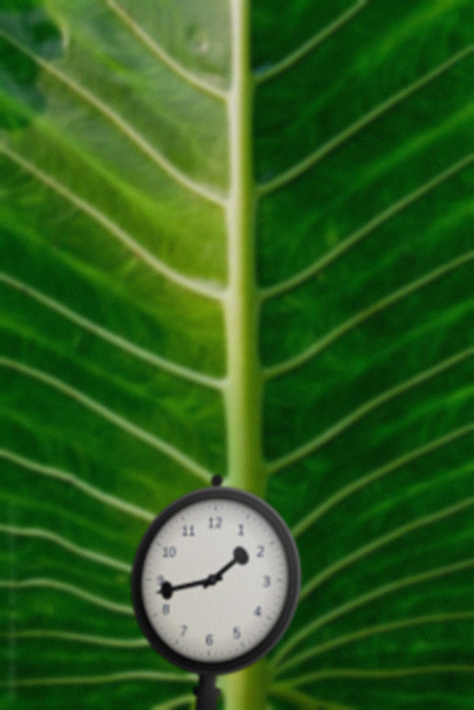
1:43
